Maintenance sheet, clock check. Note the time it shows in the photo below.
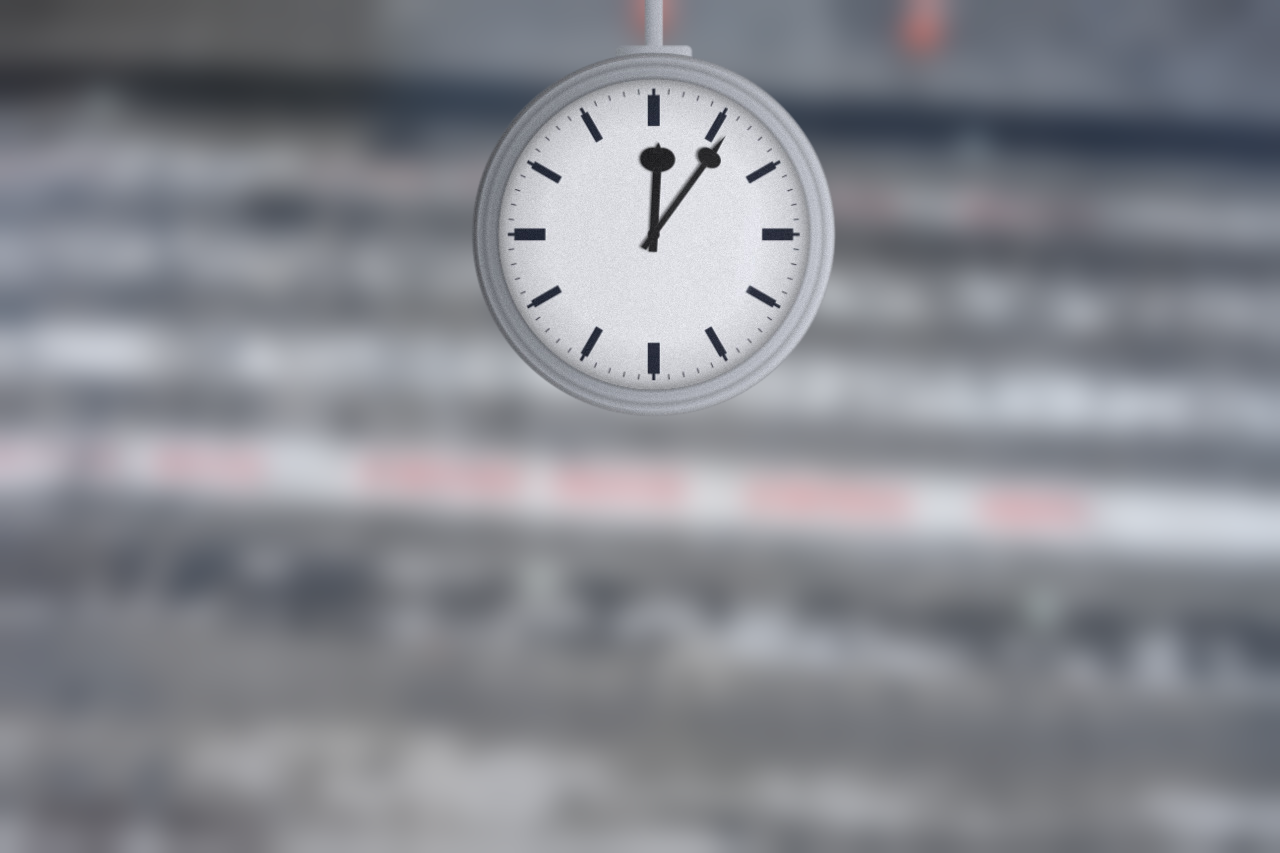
12:06
